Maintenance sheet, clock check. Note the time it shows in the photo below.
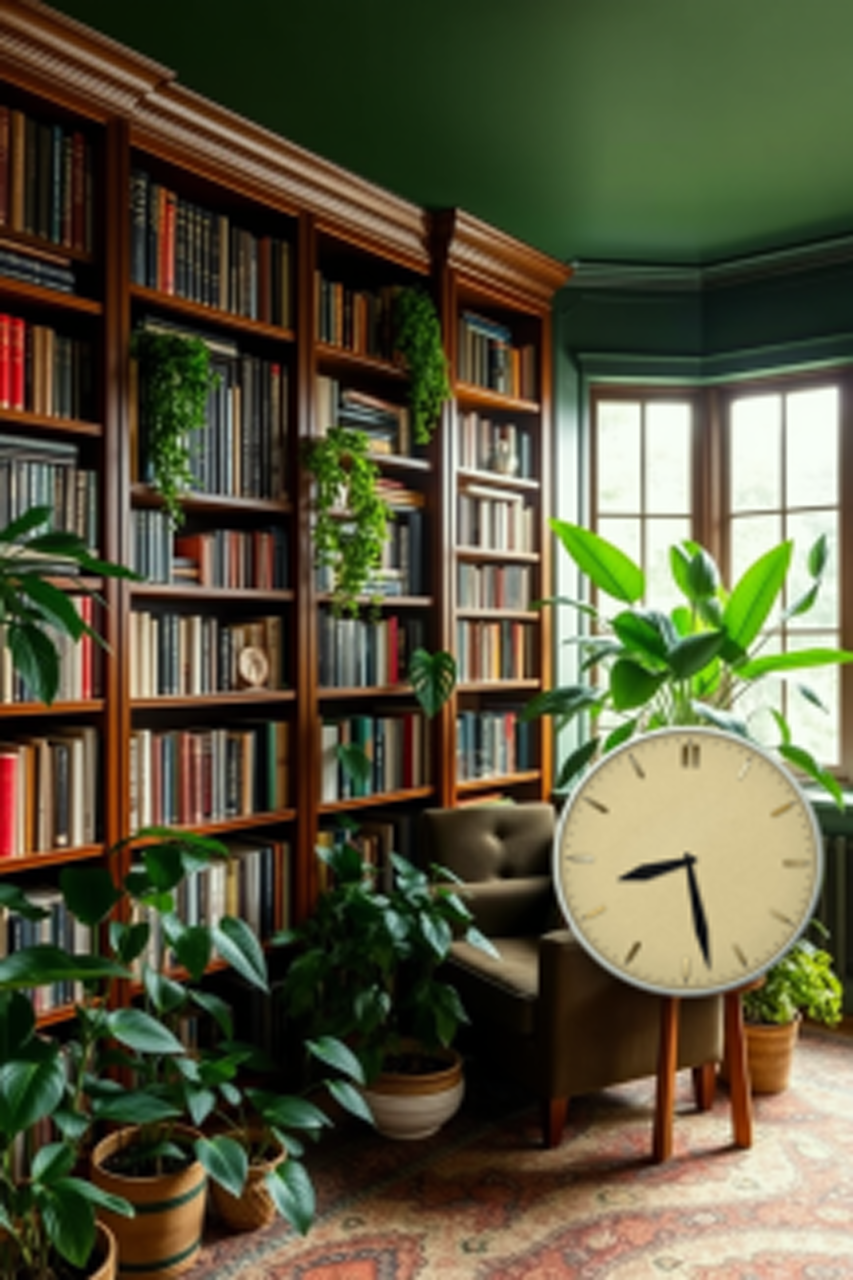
8:28
